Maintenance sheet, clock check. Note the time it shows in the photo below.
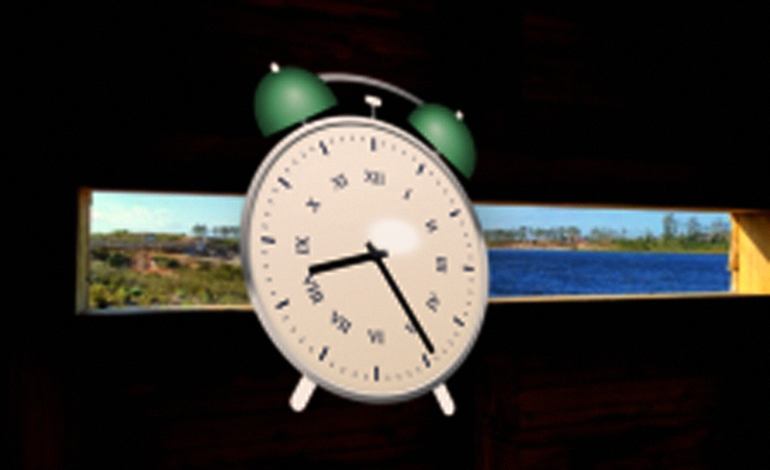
8:24
